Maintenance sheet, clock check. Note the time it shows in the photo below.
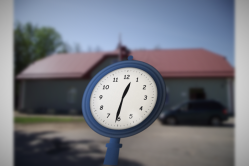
12:31
